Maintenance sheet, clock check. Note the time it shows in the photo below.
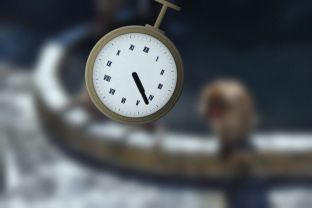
4:22
